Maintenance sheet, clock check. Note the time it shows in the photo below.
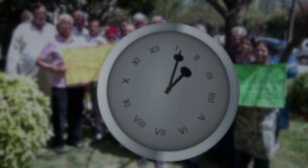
2:06
